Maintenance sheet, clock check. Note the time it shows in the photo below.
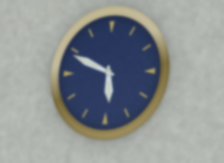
5:49
